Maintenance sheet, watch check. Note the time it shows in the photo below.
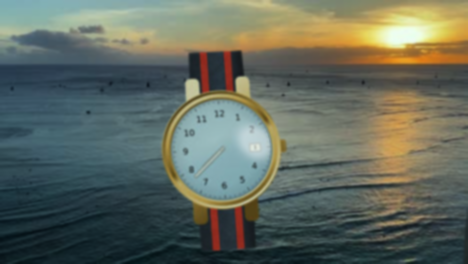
7:38
